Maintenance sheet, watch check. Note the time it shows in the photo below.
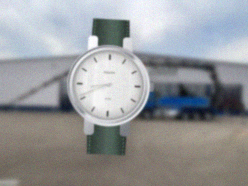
8:41
